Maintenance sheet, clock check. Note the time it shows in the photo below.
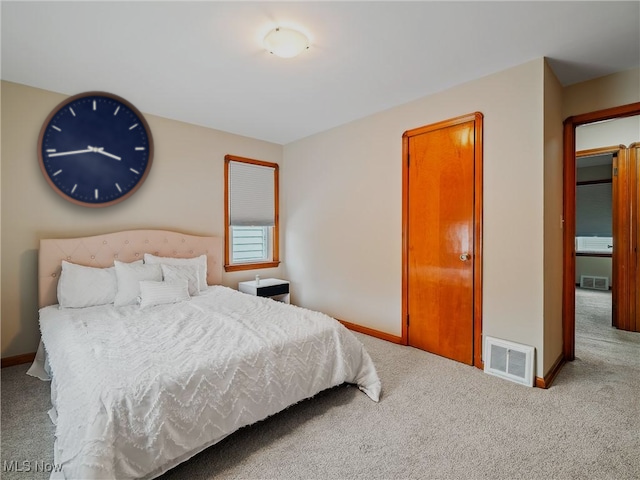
3:44
